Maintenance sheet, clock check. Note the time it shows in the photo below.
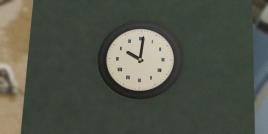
10:01
